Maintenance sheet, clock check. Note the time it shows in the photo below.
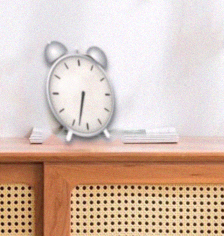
6:33
